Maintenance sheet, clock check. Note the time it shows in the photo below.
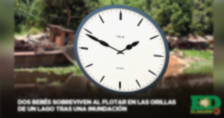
1:49
